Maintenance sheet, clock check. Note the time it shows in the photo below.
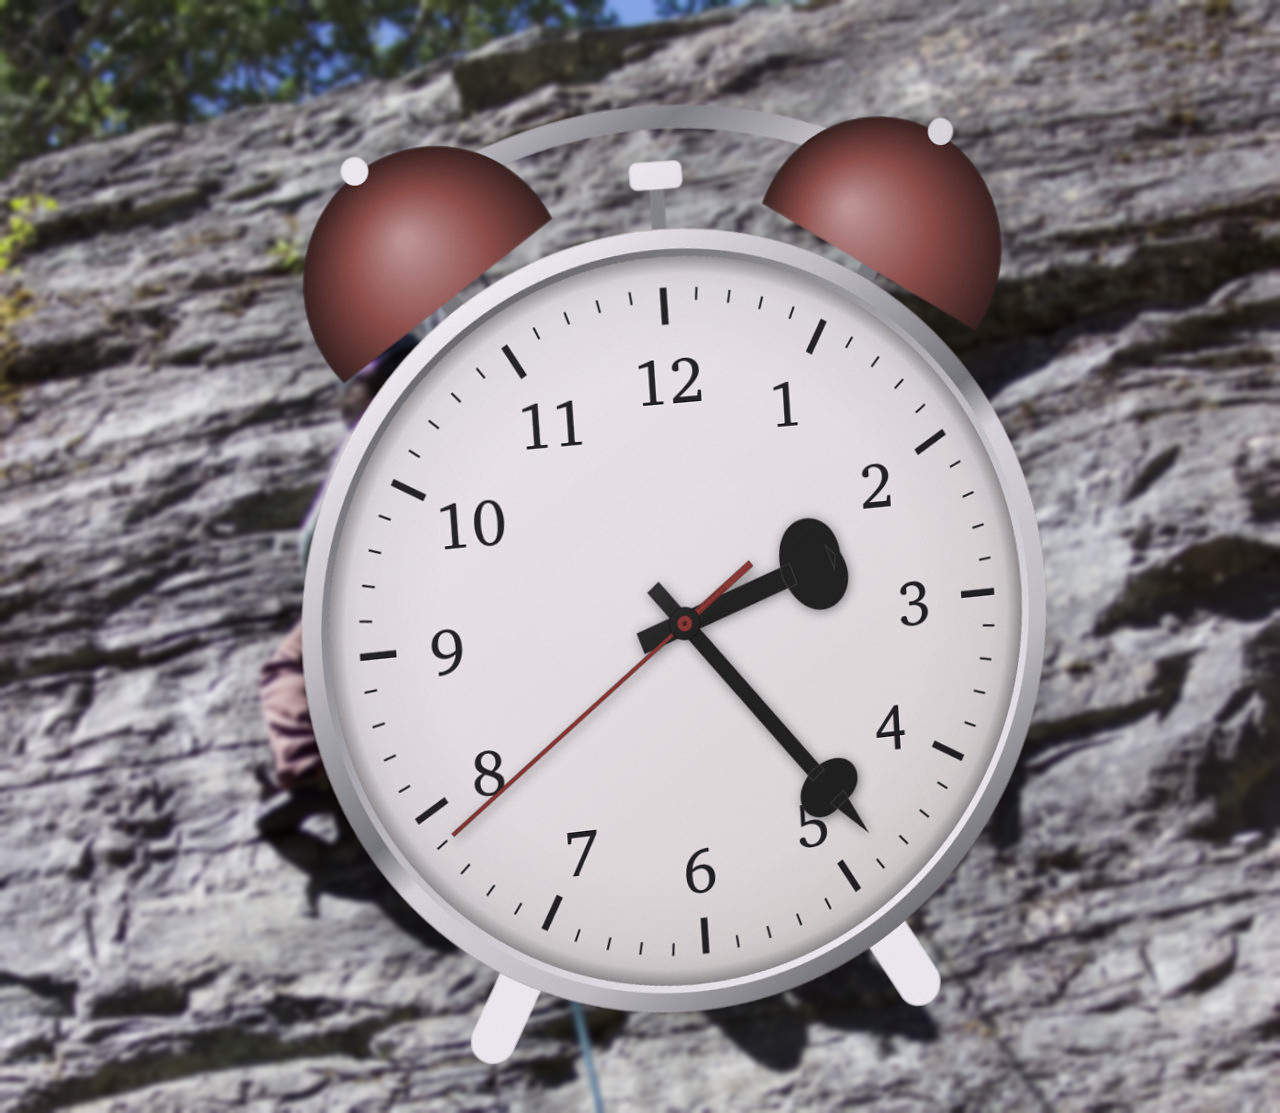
2:23:39
